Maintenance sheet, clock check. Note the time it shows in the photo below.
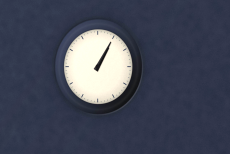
1:05
